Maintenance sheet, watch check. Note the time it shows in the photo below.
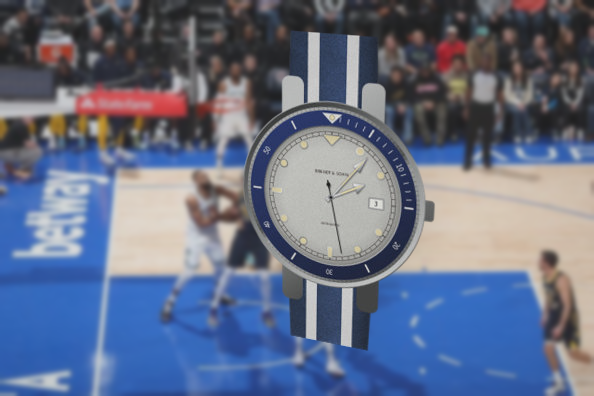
2:06:28
